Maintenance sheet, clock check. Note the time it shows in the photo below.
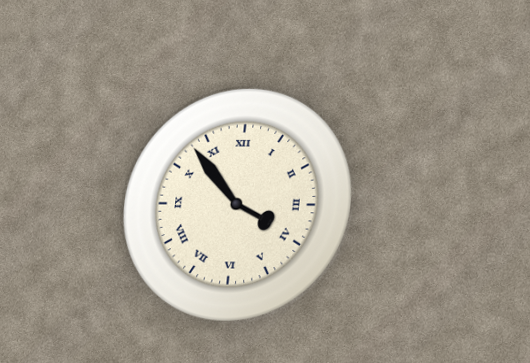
3:53
